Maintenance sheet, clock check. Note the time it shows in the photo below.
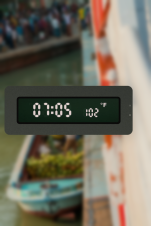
7:05
